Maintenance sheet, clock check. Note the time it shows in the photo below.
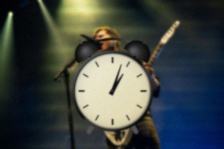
1:03
